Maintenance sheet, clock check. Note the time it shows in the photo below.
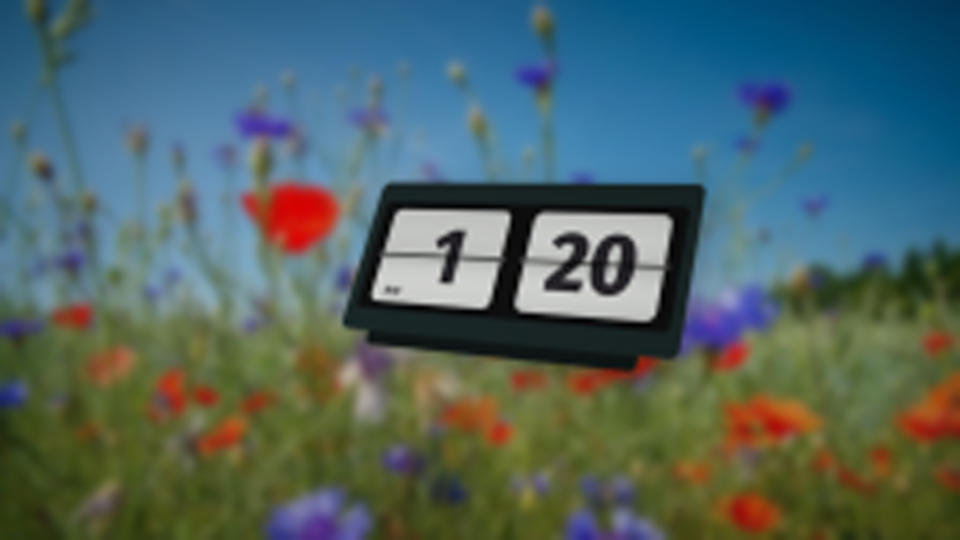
1:20
